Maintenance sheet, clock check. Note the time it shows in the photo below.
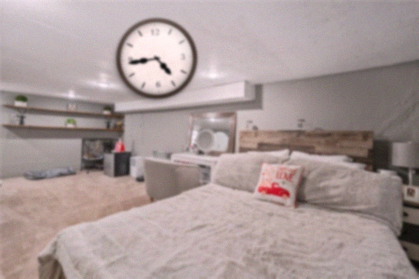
4:44
